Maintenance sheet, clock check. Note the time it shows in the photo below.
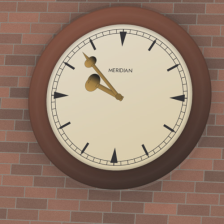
9:53
